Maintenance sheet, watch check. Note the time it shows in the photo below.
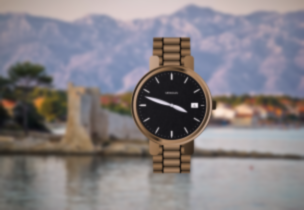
3:48
